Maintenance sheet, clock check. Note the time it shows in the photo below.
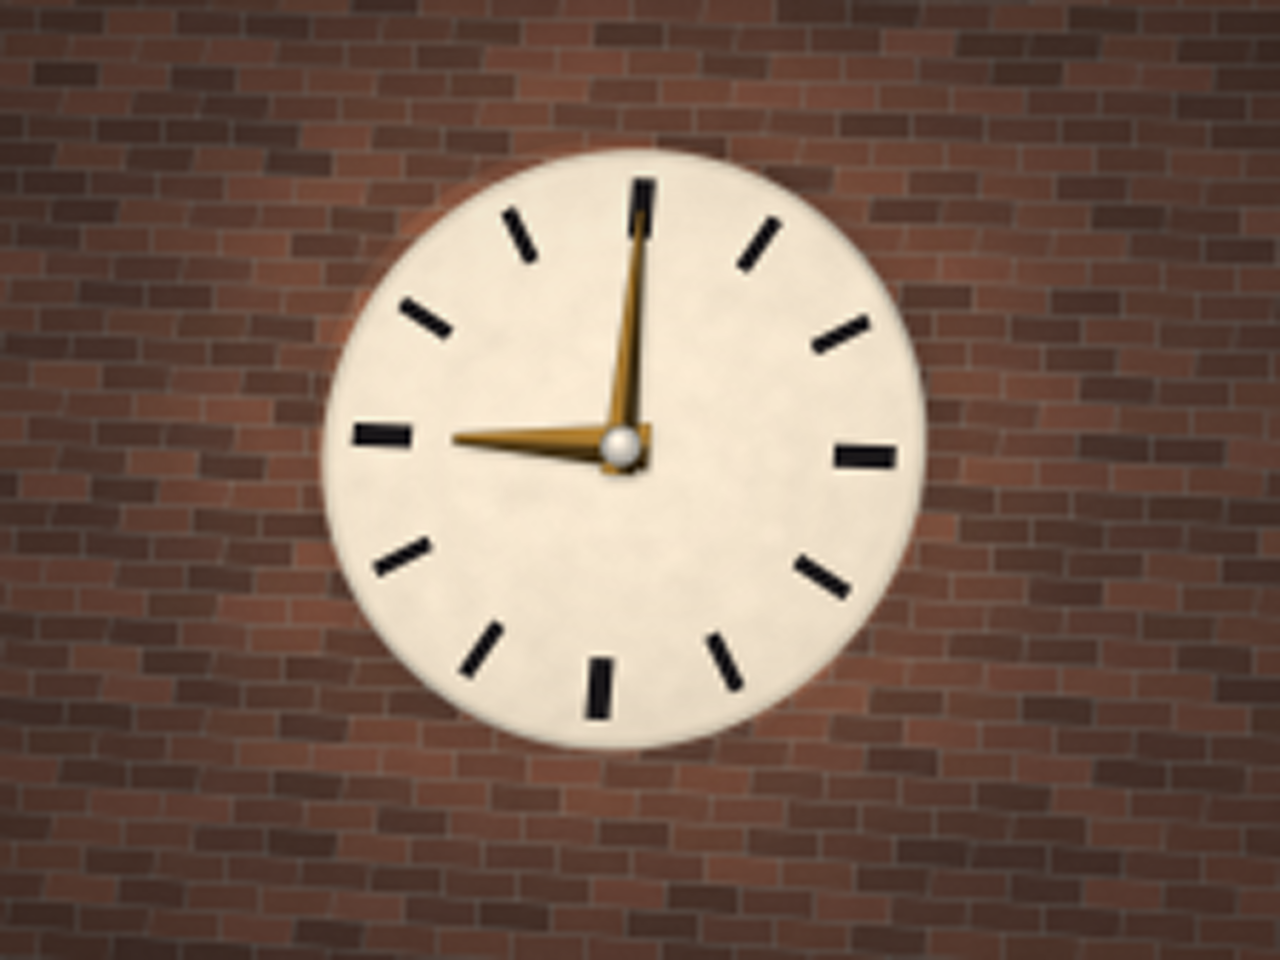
9:00
